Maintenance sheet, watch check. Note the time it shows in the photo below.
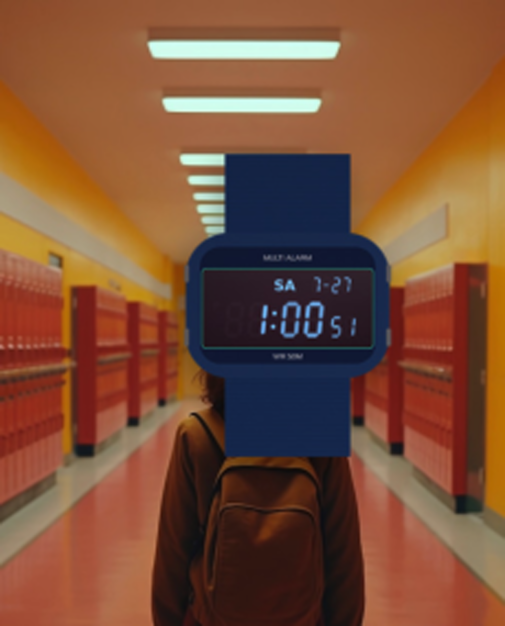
1:00:51
